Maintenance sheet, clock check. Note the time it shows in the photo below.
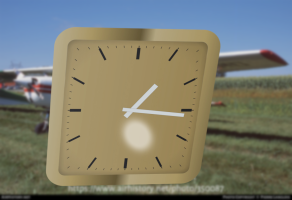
1:16
